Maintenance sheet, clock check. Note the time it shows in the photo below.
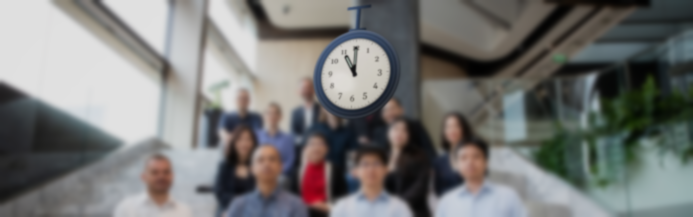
11:00
